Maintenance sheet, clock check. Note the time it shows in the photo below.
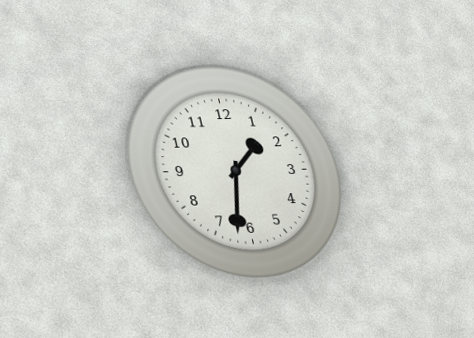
1:32
